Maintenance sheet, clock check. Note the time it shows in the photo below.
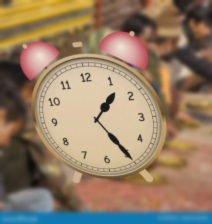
1:25
